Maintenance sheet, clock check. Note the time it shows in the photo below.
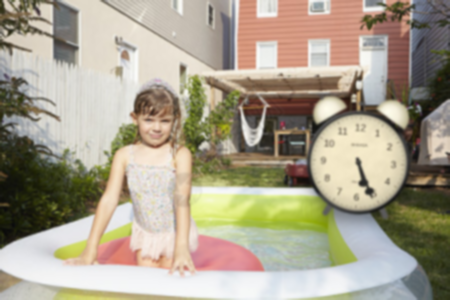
5:26
